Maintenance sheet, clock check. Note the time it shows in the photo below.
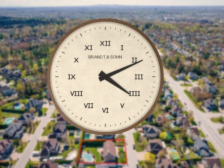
4:11
